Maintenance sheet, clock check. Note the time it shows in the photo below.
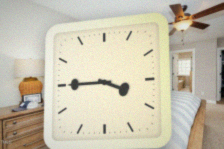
3:45
